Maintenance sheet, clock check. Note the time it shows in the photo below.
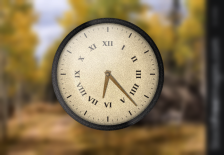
6:23
